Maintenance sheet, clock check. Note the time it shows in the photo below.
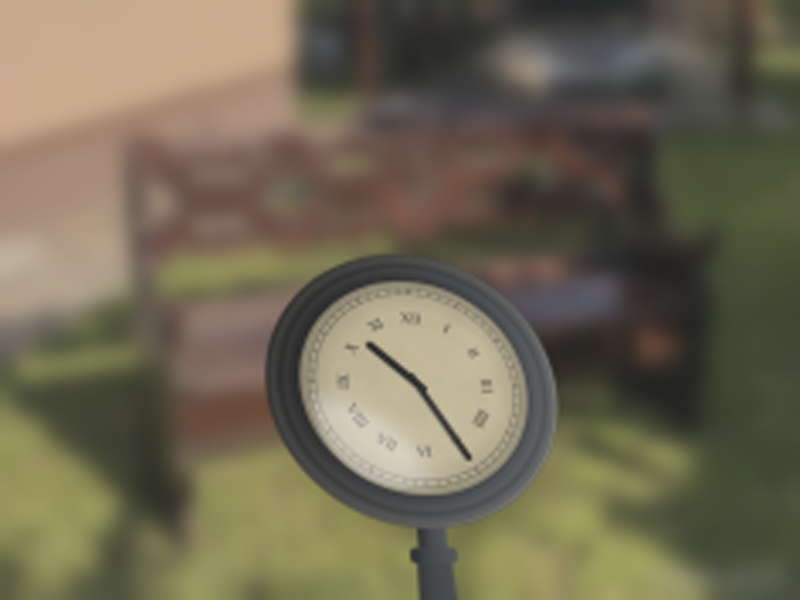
10:25
